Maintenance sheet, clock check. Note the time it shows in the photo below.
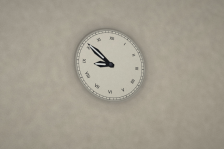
8:51
